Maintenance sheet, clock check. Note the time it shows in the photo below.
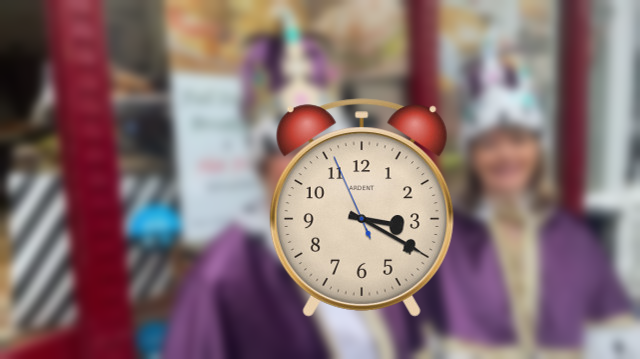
3:19:56
